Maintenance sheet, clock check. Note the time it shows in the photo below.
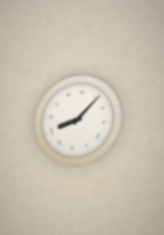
8:06
